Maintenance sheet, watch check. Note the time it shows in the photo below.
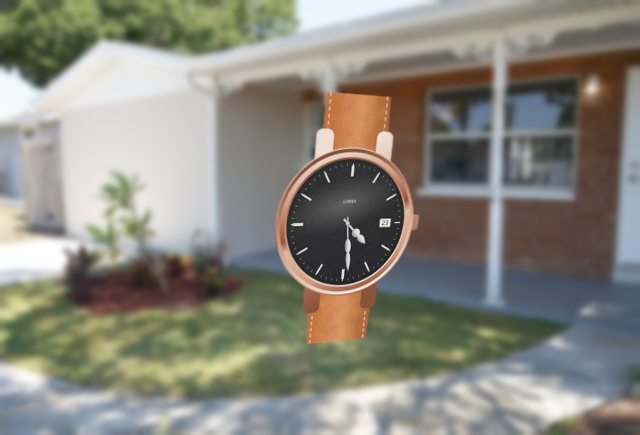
4:29
